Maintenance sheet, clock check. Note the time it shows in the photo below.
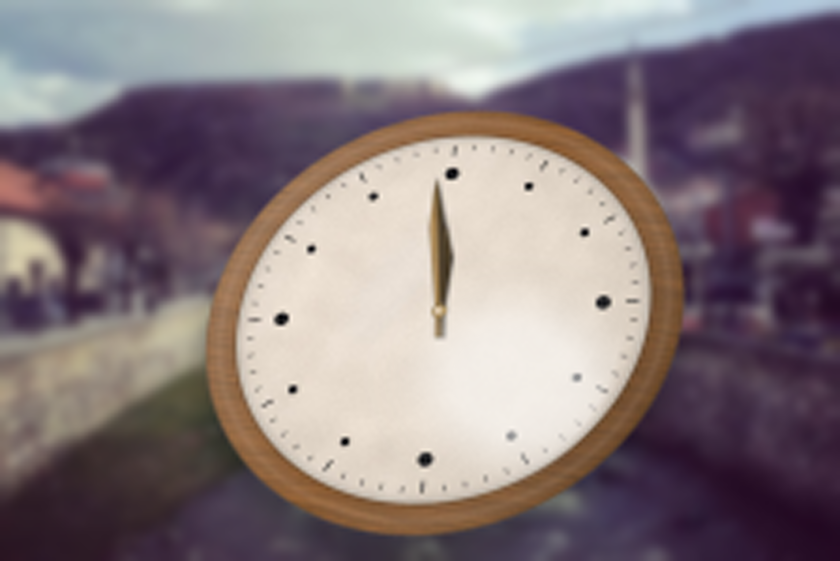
11:59
